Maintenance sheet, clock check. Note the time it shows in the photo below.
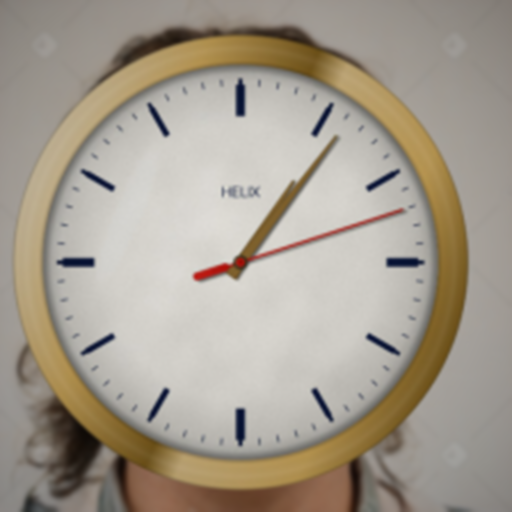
1:06:12
